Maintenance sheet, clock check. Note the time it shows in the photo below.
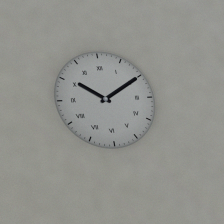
10:10
